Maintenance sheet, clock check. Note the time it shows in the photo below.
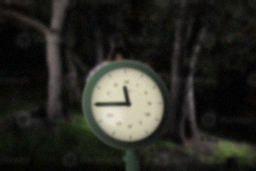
11:45
